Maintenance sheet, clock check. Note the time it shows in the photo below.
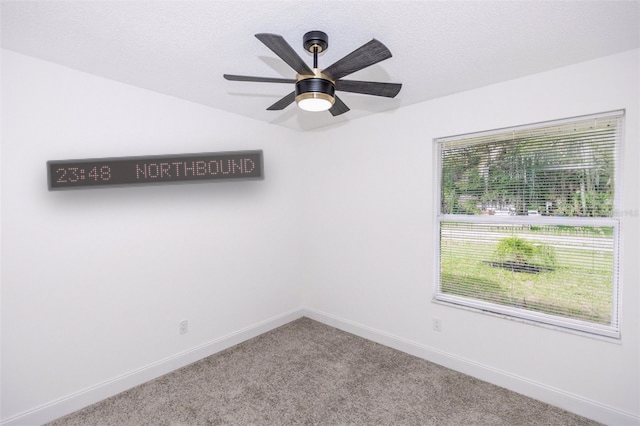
23:48
